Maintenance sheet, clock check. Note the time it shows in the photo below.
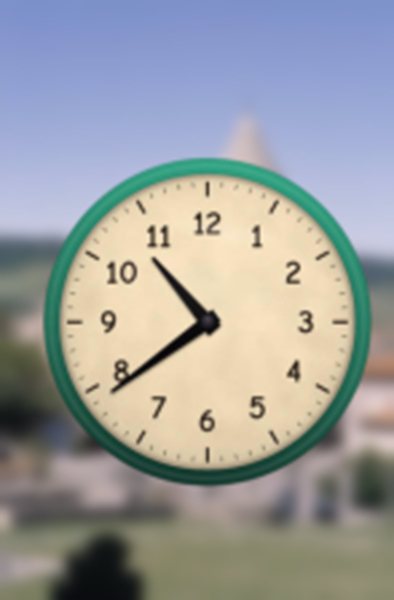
10:39
